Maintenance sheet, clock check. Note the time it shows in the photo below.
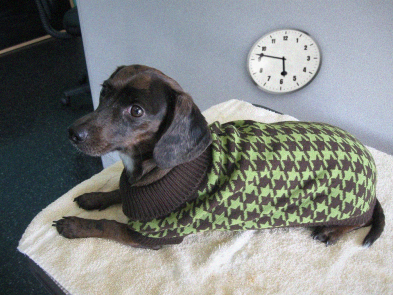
5:47
